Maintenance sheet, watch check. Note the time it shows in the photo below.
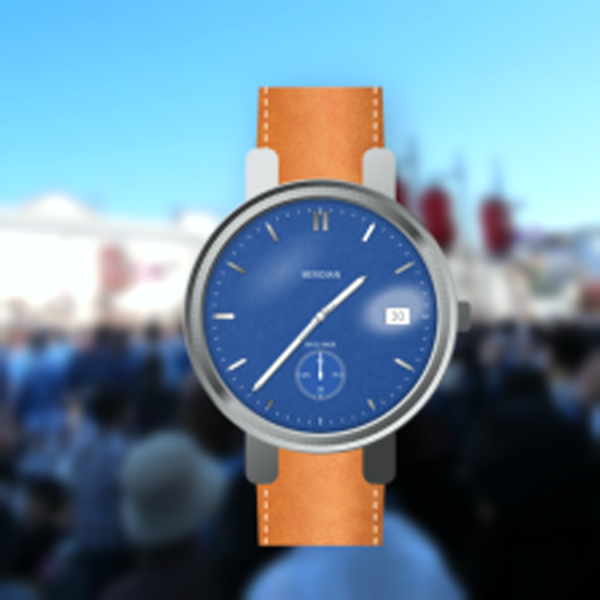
1:37
